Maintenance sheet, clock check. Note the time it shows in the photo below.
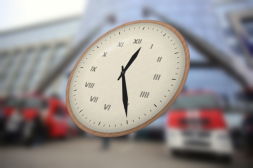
12:25
